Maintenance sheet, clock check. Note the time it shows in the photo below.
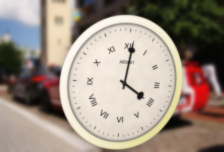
4:01
